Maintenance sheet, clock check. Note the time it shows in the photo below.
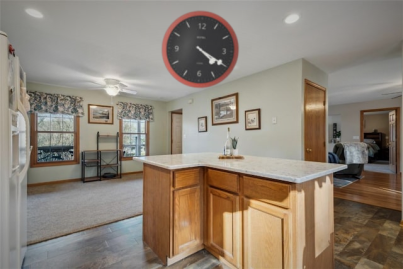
4:20
